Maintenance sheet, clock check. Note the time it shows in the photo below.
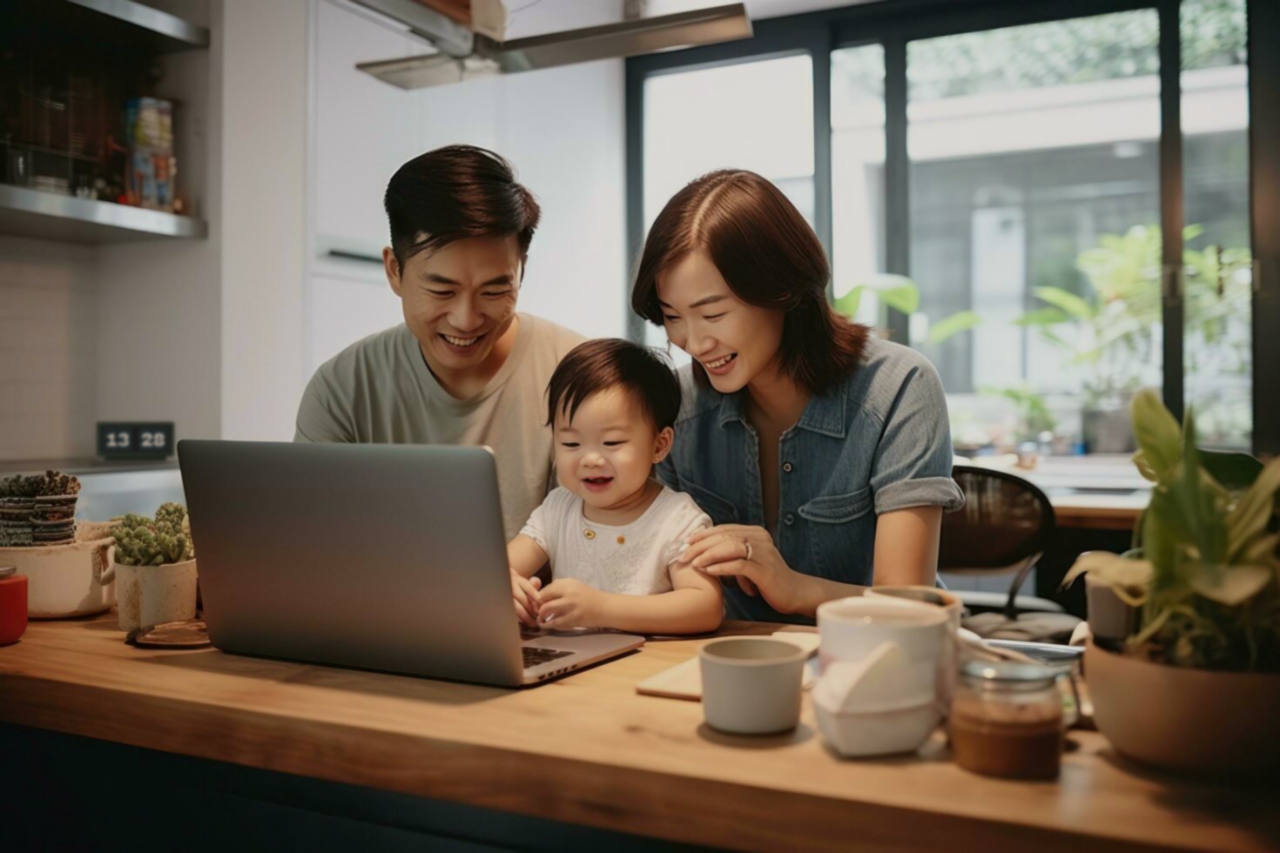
13:28
